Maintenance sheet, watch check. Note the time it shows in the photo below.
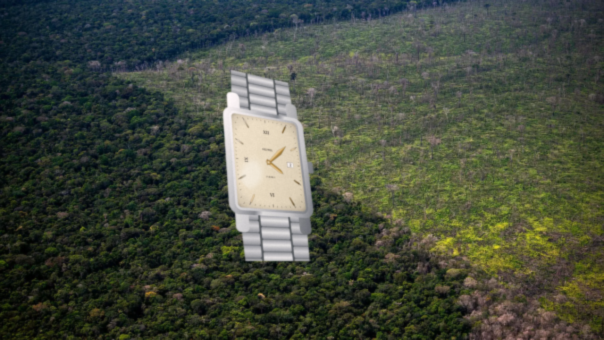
4:08
